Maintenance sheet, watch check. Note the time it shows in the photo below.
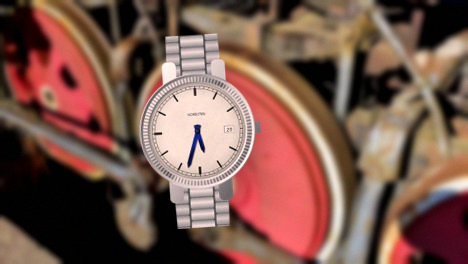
5:33
